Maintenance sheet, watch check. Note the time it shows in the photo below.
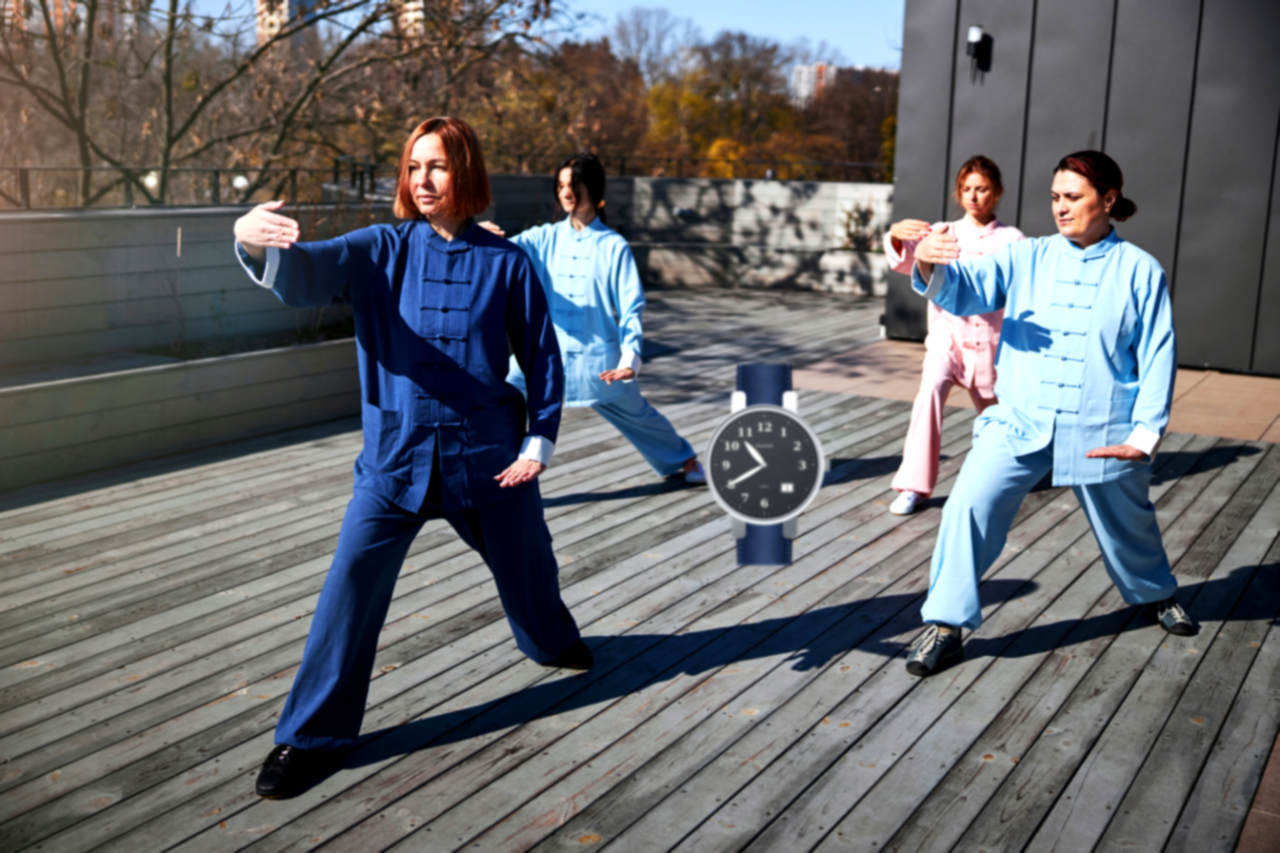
10:40
